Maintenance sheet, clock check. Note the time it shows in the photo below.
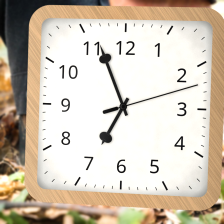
6:56:12
